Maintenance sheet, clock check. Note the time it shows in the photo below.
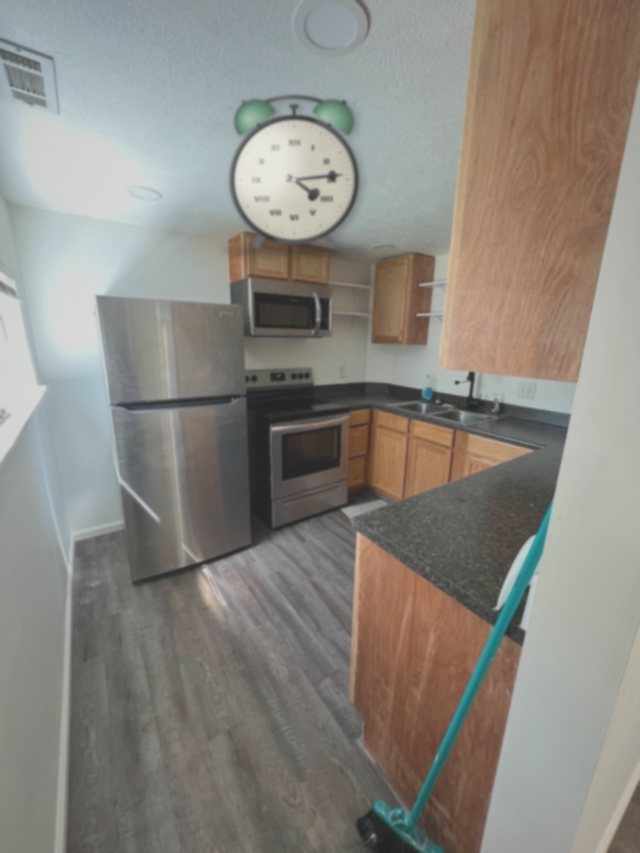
4:14
